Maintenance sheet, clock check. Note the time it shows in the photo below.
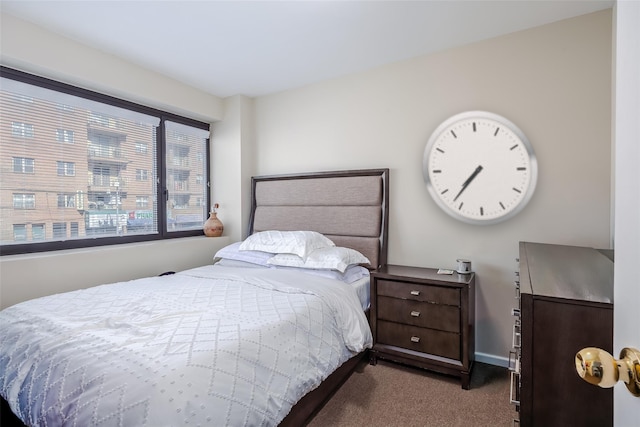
7:37
